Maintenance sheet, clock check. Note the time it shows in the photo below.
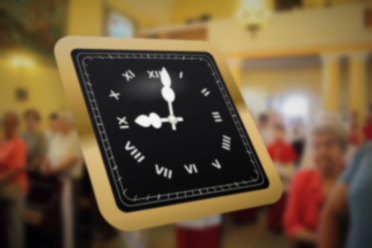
9:02
